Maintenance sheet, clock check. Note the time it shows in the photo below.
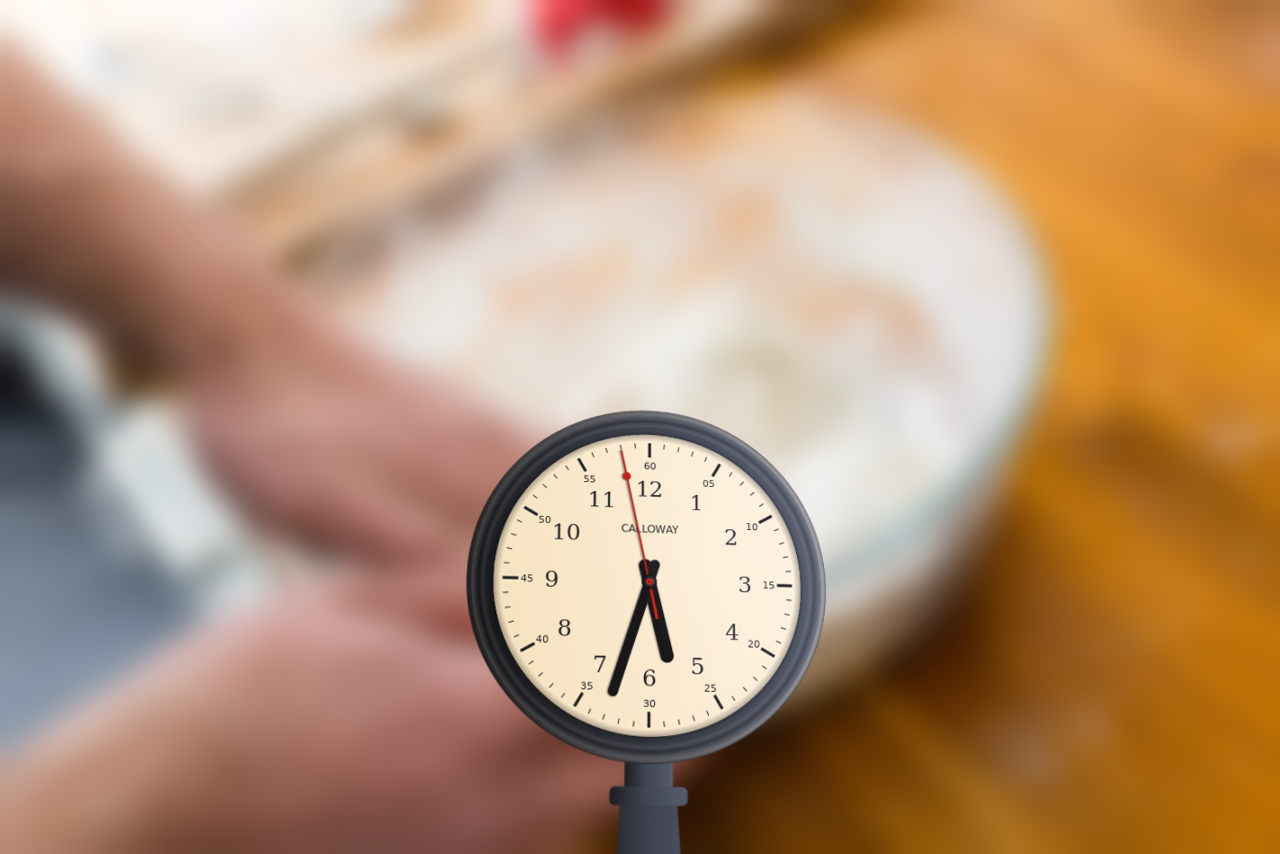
5:32:58
